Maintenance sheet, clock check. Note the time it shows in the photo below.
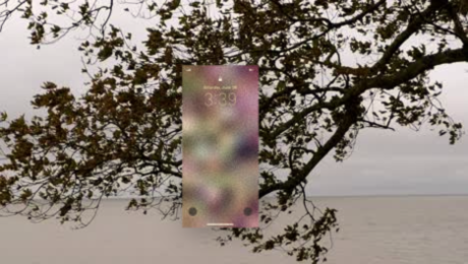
3:39
